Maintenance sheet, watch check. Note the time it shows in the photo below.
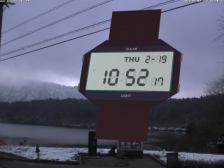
10:52:17
